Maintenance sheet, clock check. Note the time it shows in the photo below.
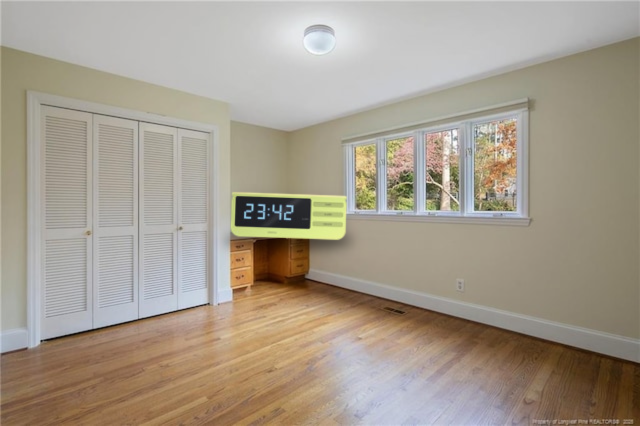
23:42
